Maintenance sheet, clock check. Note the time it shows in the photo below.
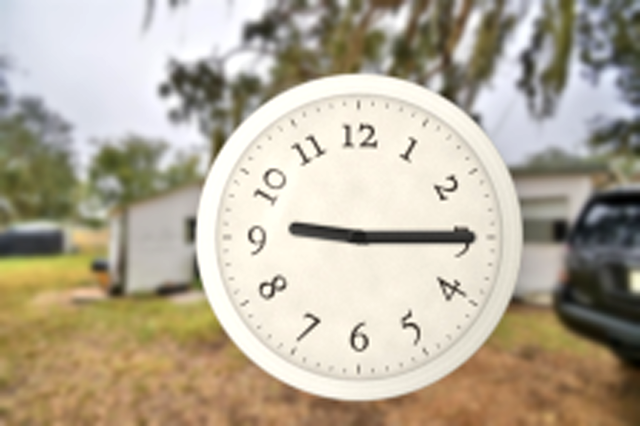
9:15
